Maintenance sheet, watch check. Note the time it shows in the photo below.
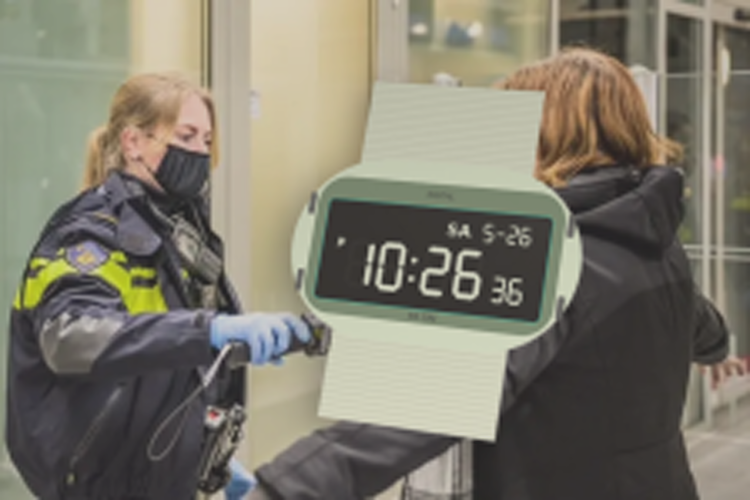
10:26:36
